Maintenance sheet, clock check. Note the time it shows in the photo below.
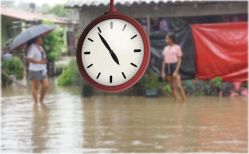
4:54
